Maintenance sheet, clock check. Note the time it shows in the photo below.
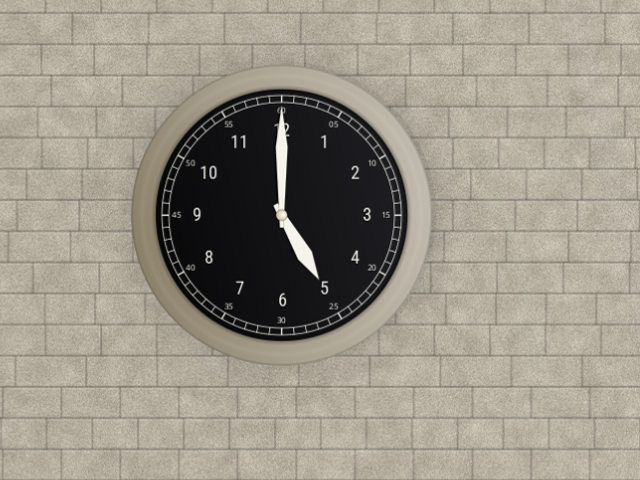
5:00
